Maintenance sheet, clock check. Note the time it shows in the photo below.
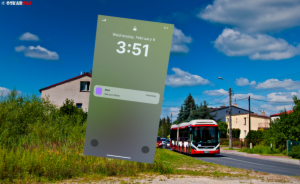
3:51
